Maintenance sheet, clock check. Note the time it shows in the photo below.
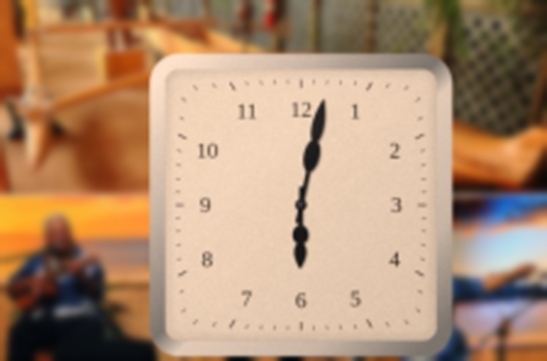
6:02
